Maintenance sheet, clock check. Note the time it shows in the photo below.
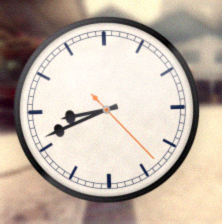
8:41:23
